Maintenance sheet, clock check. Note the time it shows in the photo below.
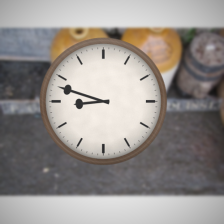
8:48
